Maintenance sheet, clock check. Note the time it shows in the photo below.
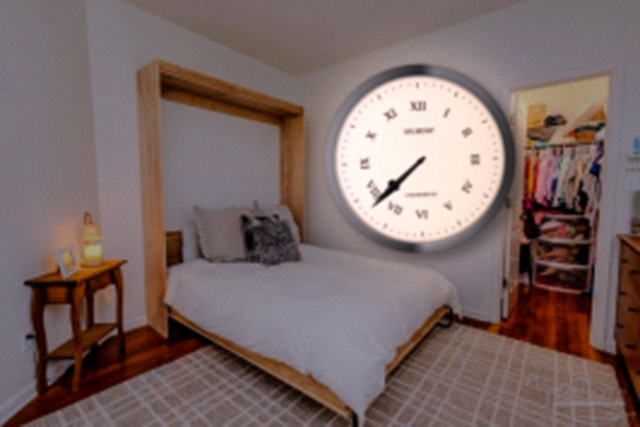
7:38
